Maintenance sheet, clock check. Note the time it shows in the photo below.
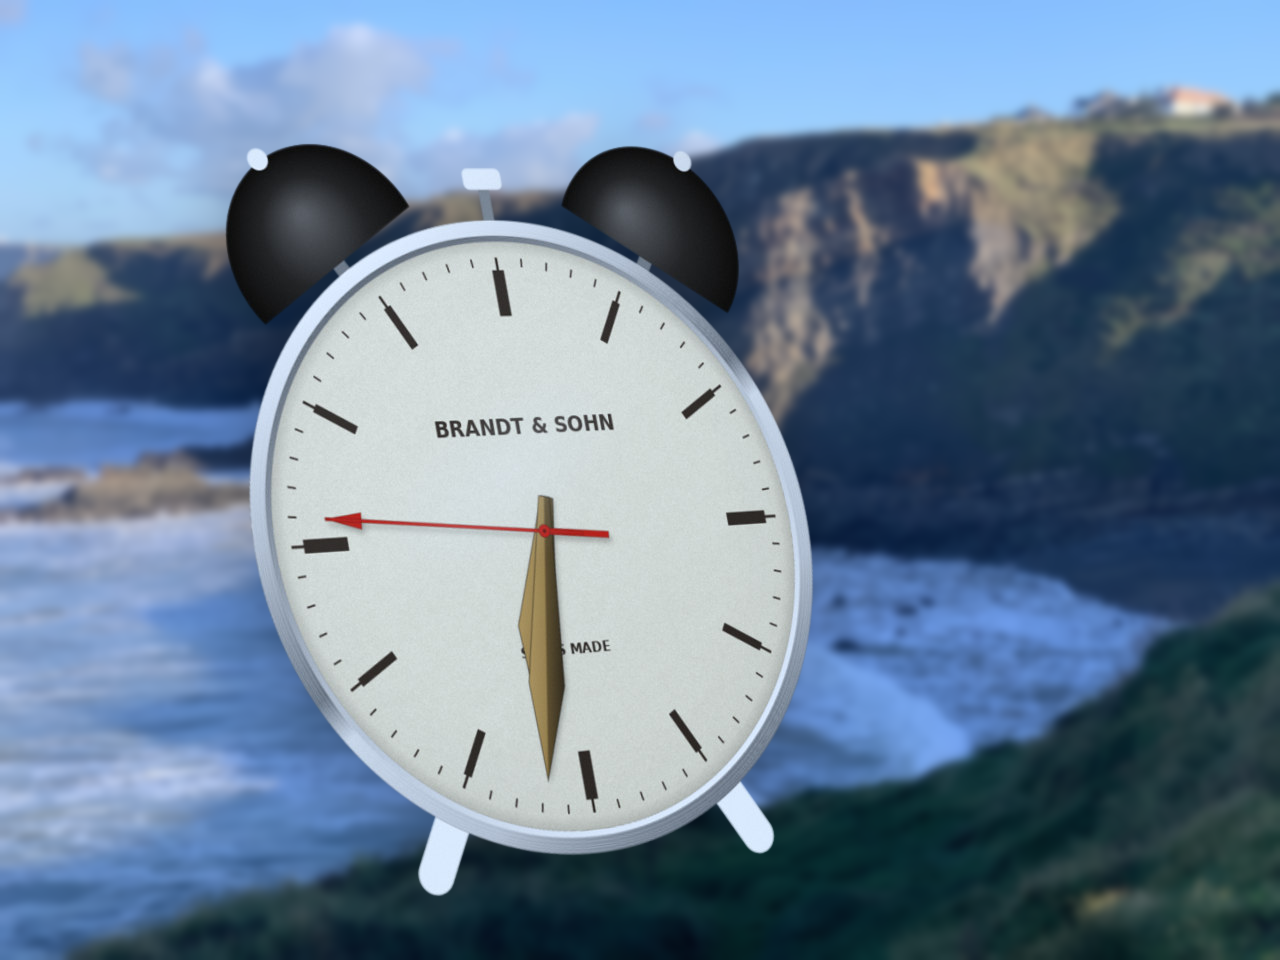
6:31:46
